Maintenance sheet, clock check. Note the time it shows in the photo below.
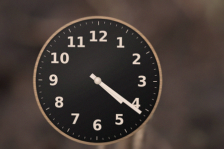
4:21
